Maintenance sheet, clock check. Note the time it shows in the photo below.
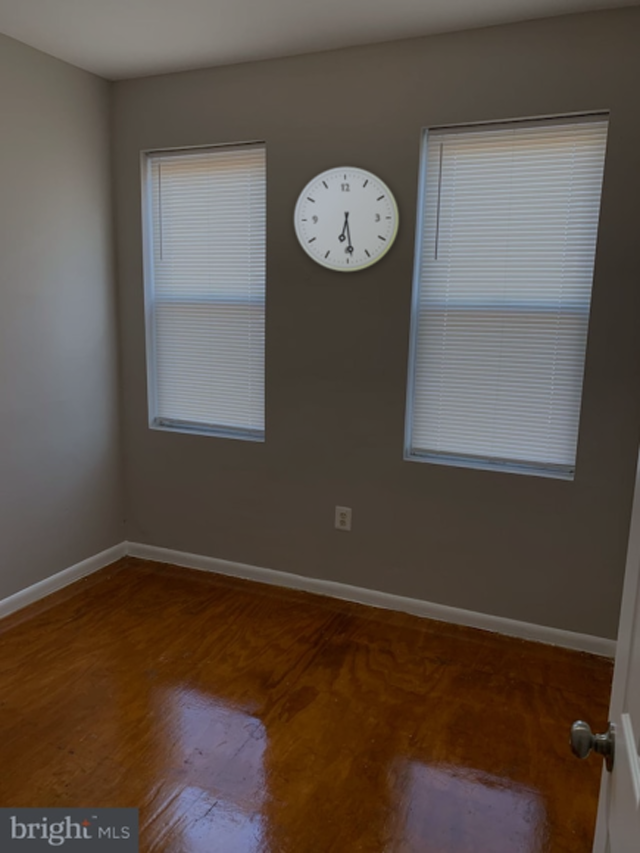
6:29
